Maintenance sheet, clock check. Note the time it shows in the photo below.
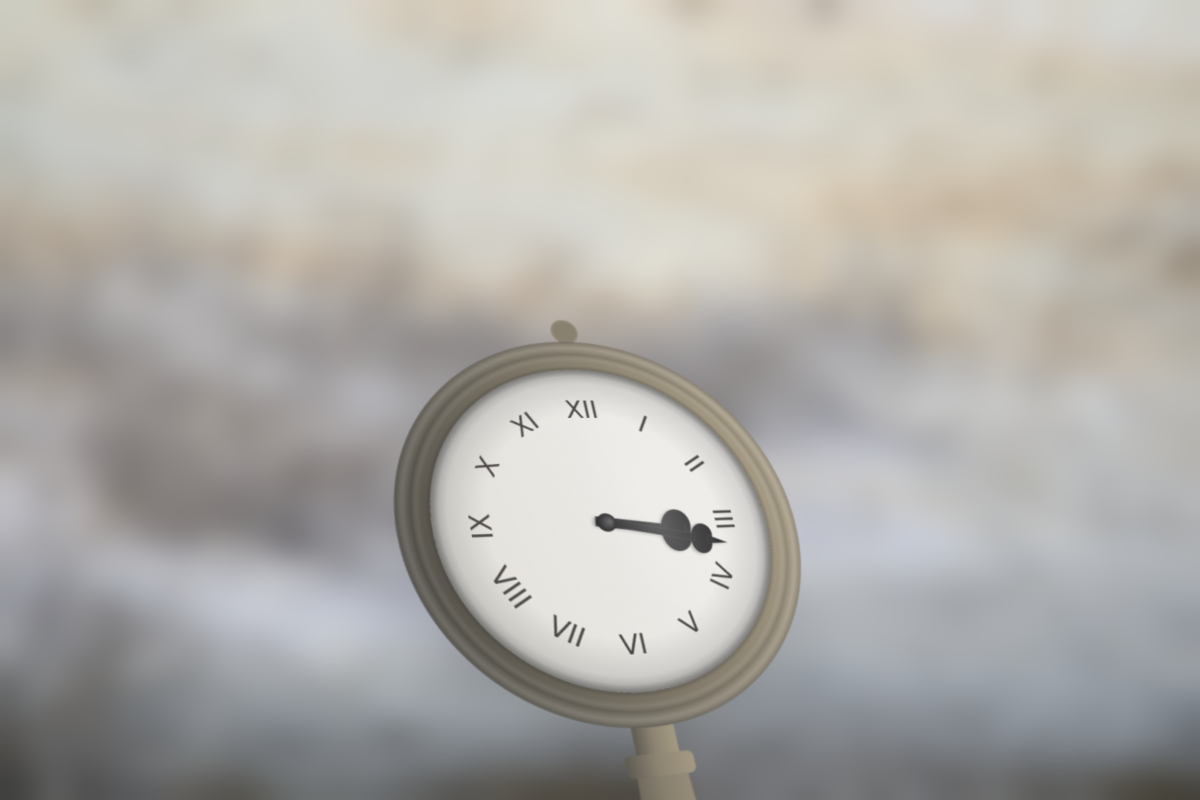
3:17
